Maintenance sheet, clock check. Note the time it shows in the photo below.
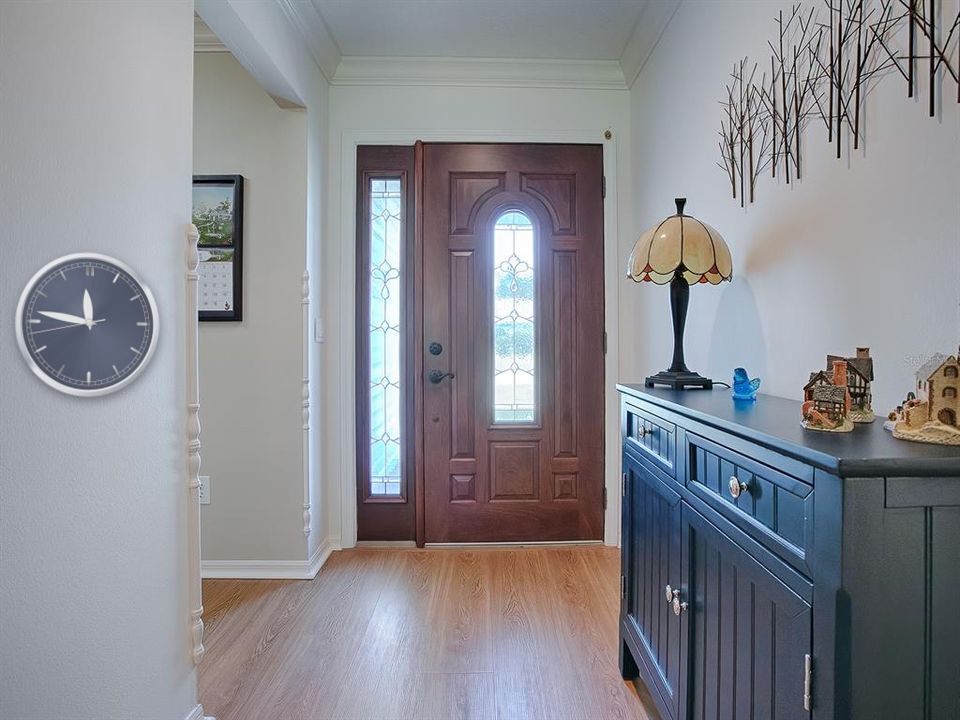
11:46:43
